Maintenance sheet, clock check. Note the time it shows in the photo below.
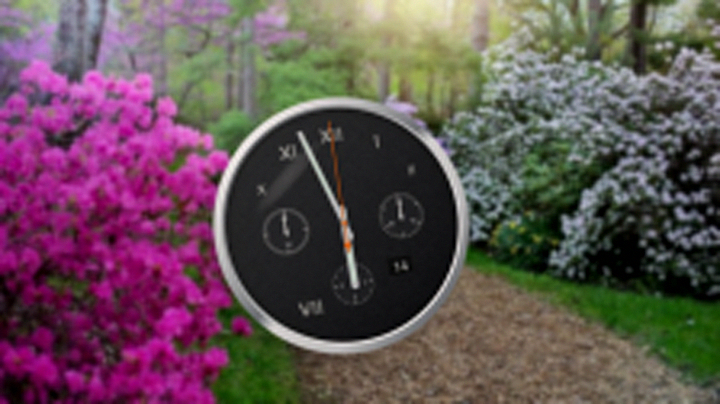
5:57
